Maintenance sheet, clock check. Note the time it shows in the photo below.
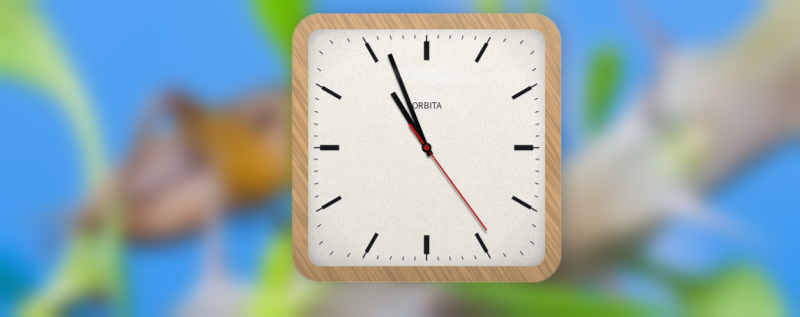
10:56:24
